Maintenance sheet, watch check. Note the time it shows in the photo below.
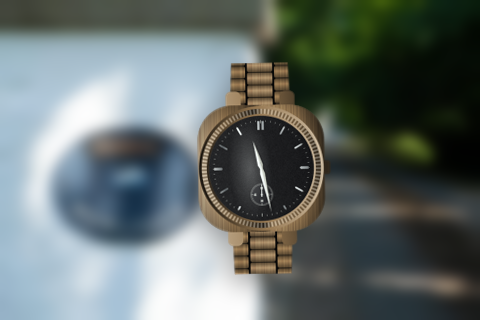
11:28
